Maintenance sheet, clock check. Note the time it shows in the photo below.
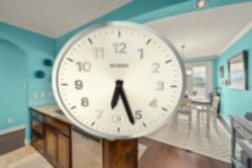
6:27
